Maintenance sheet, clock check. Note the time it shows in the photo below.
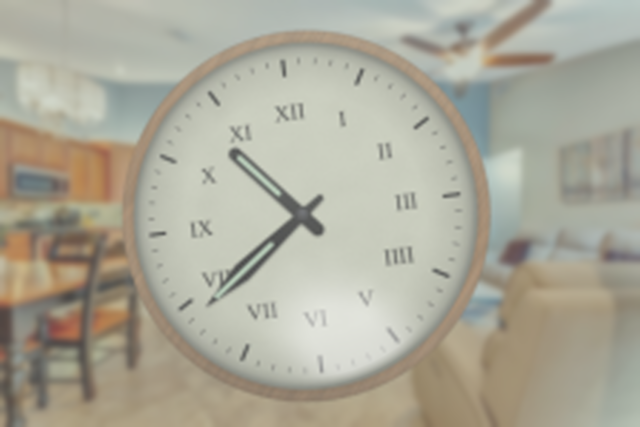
10:39
